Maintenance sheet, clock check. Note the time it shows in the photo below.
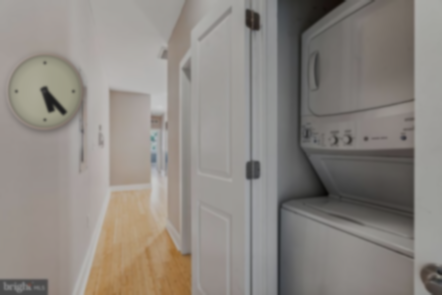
5:23
